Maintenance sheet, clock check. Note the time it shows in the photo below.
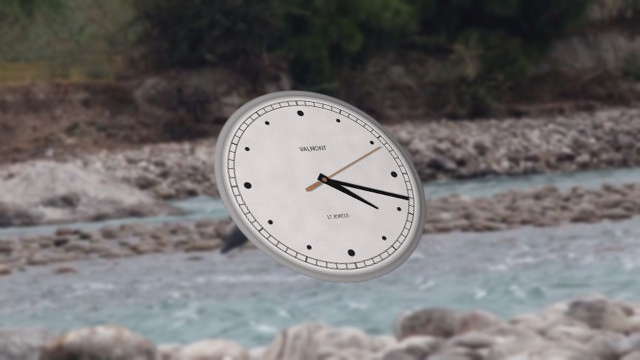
4:18:11
